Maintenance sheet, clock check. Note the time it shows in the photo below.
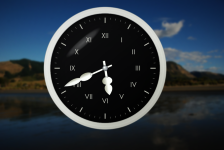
5:41
